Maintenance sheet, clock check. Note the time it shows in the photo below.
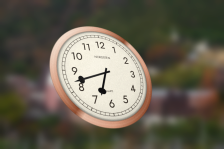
6:42
